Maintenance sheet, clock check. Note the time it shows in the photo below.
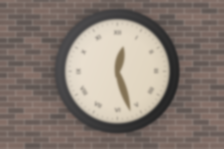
12:27
